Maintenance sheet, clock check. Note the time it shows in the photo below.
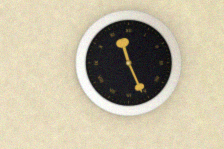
11:26
